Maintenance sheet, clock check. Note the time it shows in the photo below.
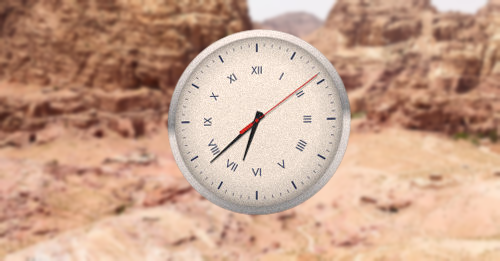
6:38:09
